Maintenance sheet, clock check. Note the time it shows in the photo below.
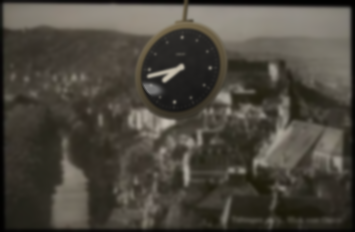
7:43
